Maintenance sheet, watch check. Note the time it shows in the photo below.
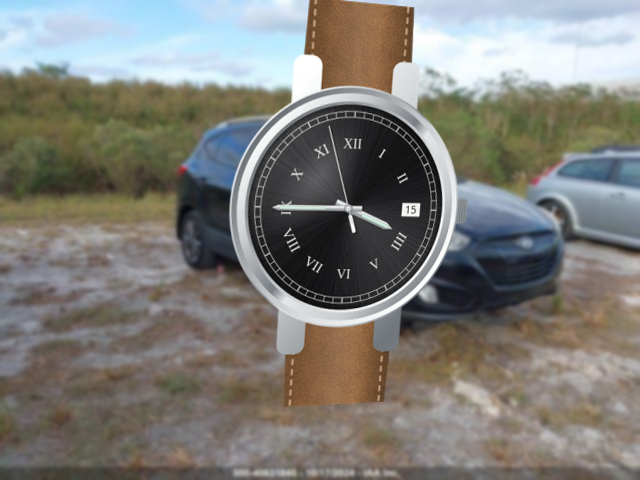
3:44:57
